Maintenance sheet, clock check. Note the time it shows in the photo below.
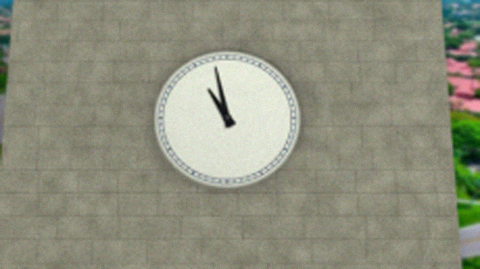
10:58
